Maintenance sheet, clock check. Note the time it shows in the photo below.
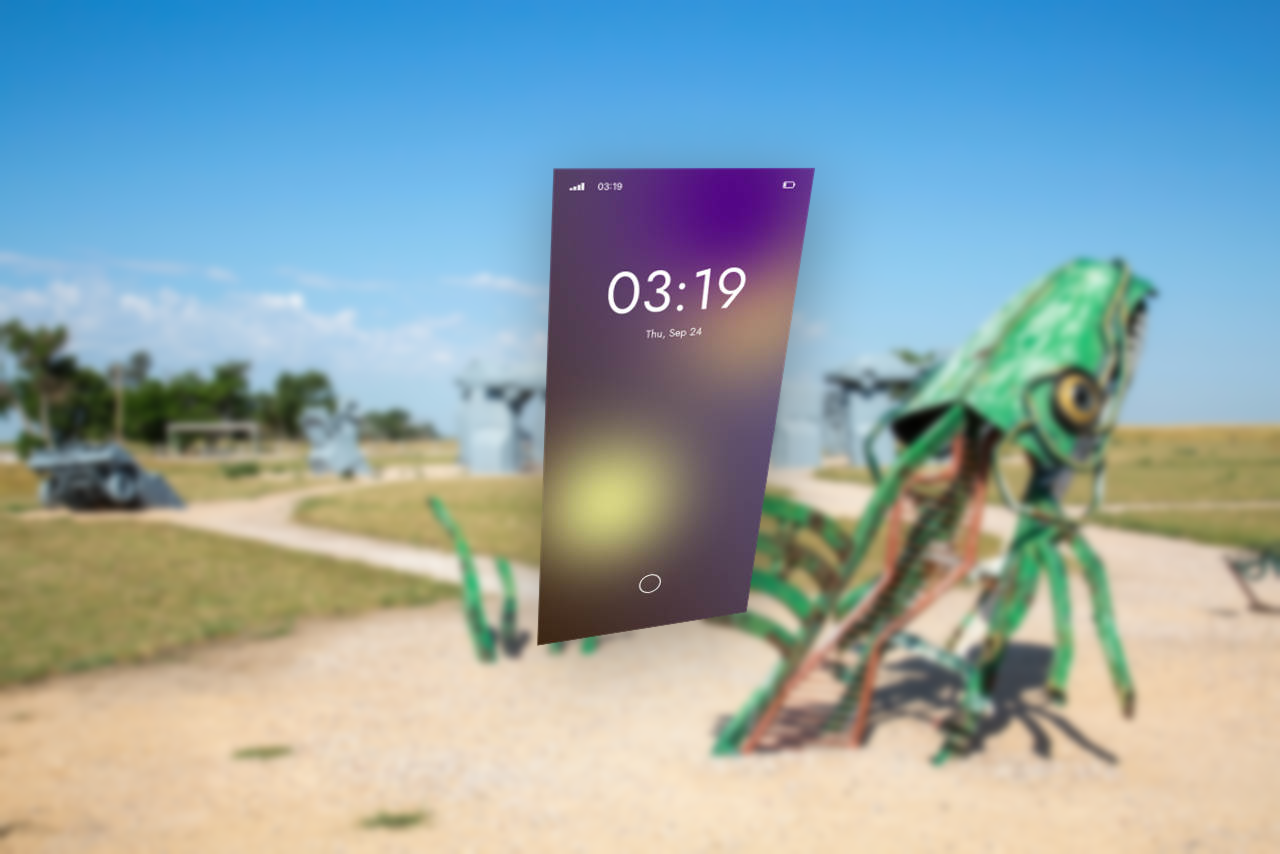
3:19
